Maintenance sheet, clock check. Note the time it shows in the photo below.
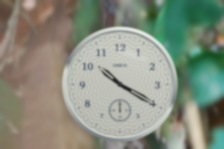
10:20
